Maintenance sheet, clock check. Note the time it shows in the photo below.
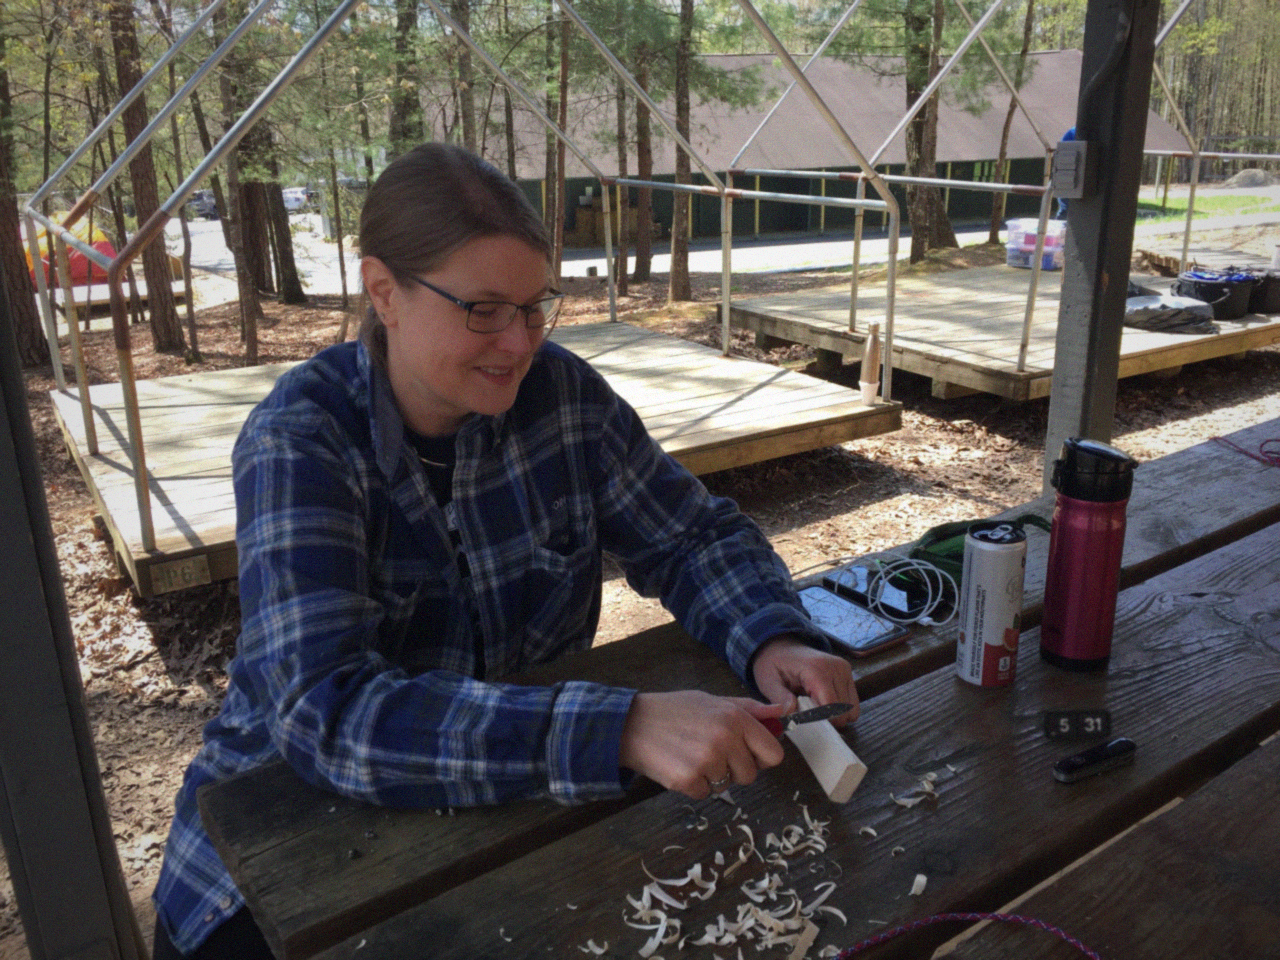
5:31
